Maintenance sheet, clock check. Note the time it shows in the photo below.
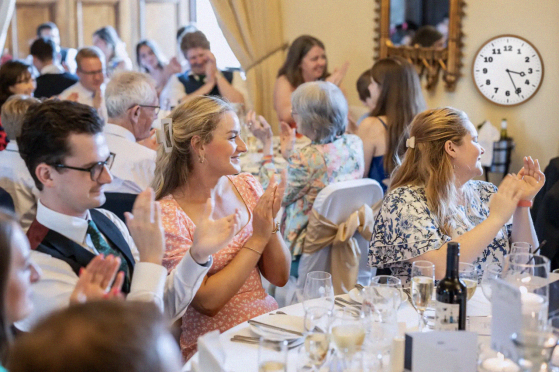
3:26
